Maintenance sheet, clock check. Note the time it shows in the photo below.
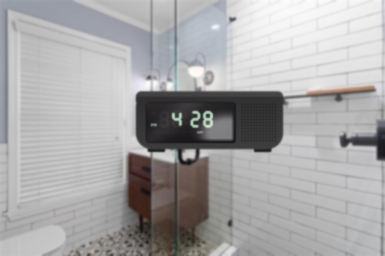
4:28
